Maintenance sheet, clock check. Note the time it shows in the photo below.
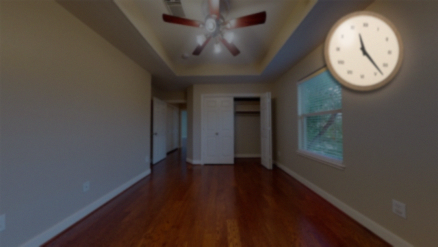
11:23
